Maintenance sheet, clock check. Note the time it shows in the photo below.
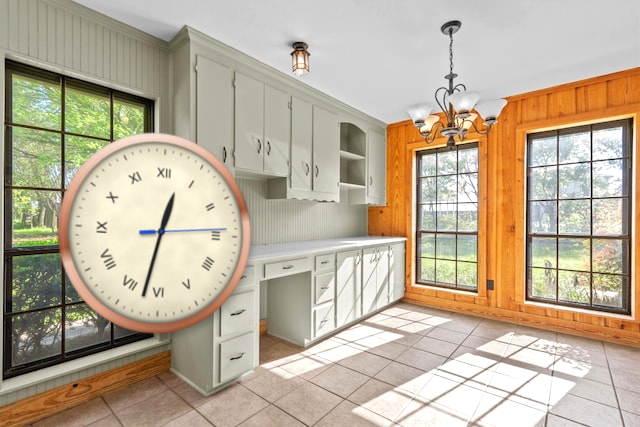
12:32:14
